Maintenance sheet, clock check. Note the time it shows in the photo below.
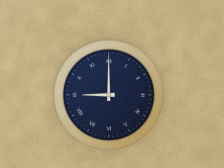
9:00
